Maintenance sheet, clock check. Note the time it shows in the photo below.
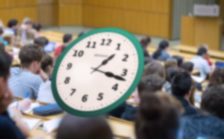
1:17
